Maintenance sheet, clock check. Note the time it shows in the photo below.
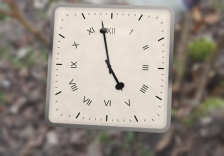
4:58
